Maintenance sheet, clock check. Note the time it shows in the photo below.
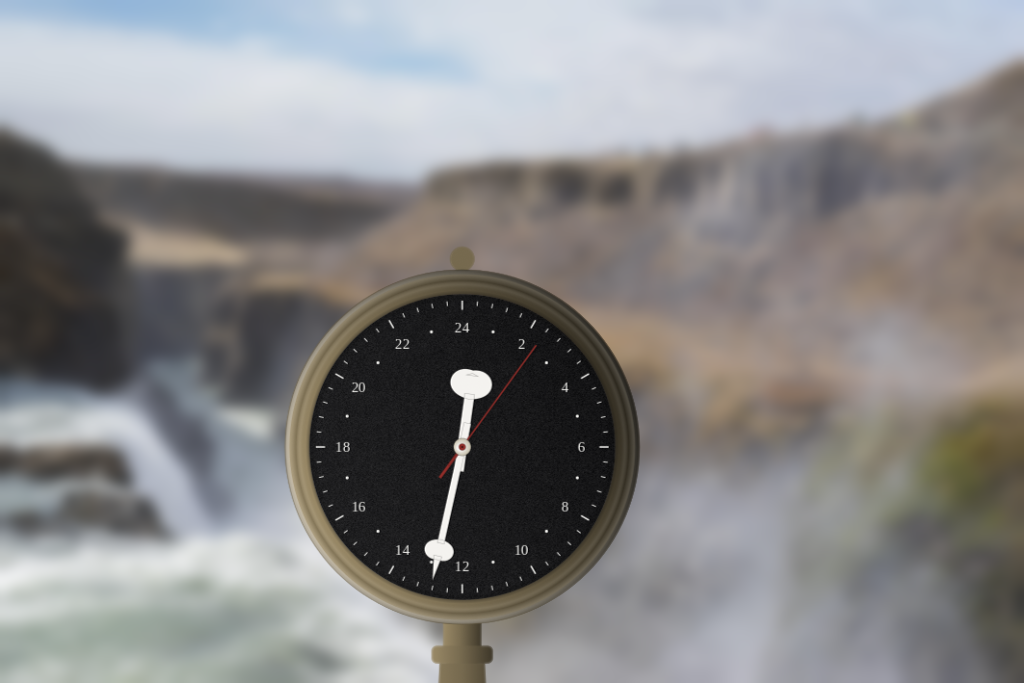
0:32:06
